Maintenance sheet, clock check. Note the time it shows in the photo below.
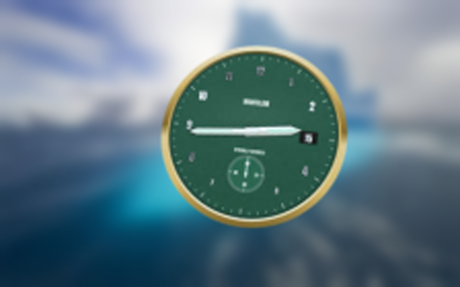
2:44
